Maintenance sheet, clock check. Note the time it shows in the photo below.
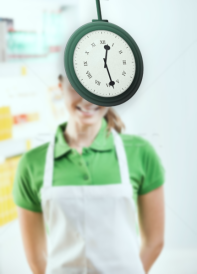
12:28
